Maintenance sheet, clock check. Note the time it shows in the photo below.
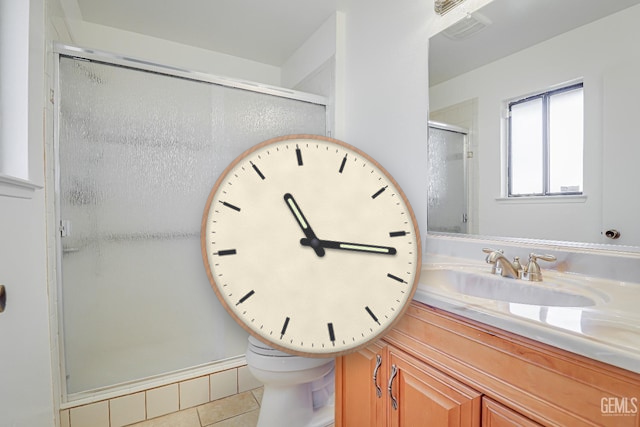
11:17
